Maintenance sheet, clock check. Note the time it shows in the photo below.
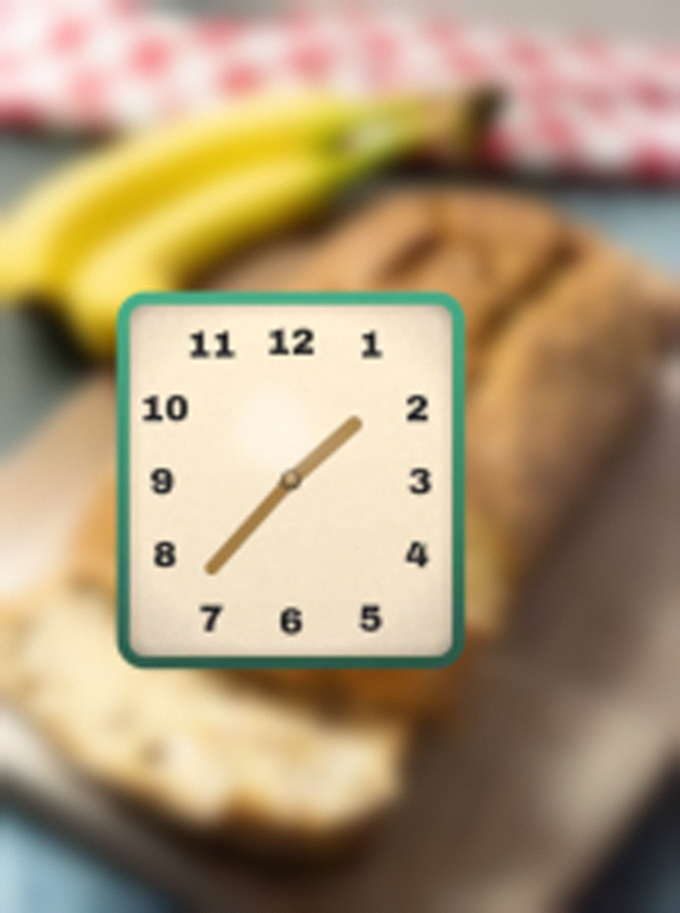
1:37
